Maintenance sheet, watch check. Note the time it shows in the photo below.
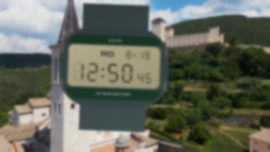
12:50
